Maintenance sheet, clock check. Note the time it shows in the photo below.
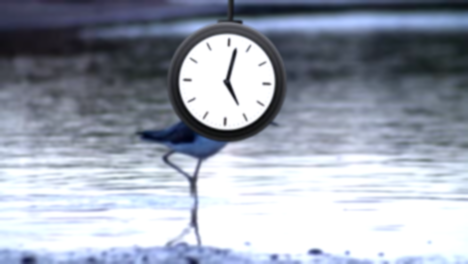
5:02
